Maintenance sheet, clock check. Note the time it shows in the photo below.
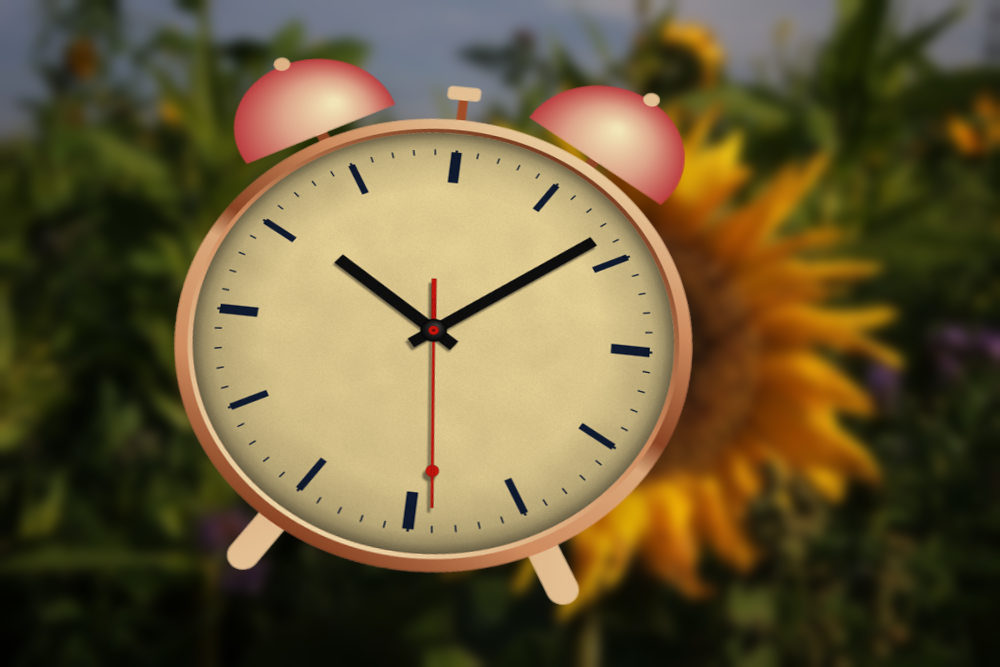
10:08:29
